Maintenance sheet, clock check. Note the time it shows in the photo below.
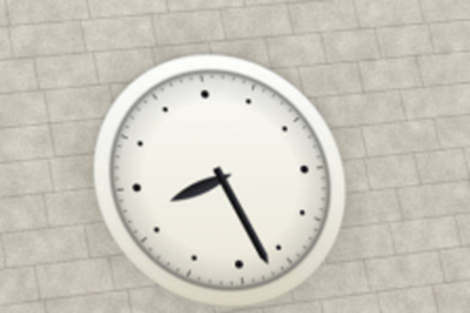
8:27
